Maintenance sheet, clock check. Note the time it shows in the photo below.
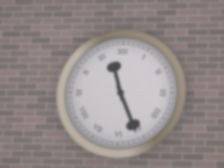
11:26
